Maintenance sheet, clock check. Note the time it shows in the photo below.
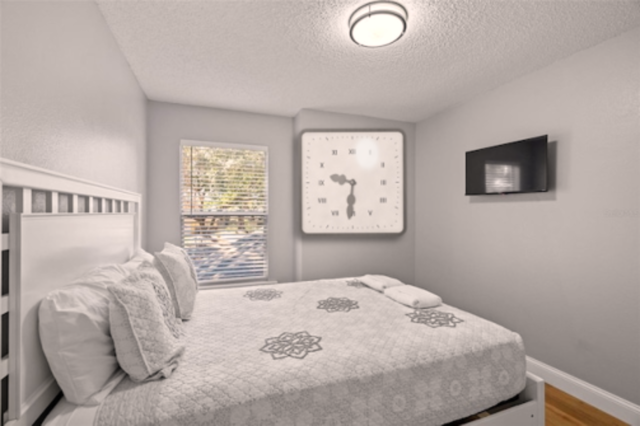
9:31
